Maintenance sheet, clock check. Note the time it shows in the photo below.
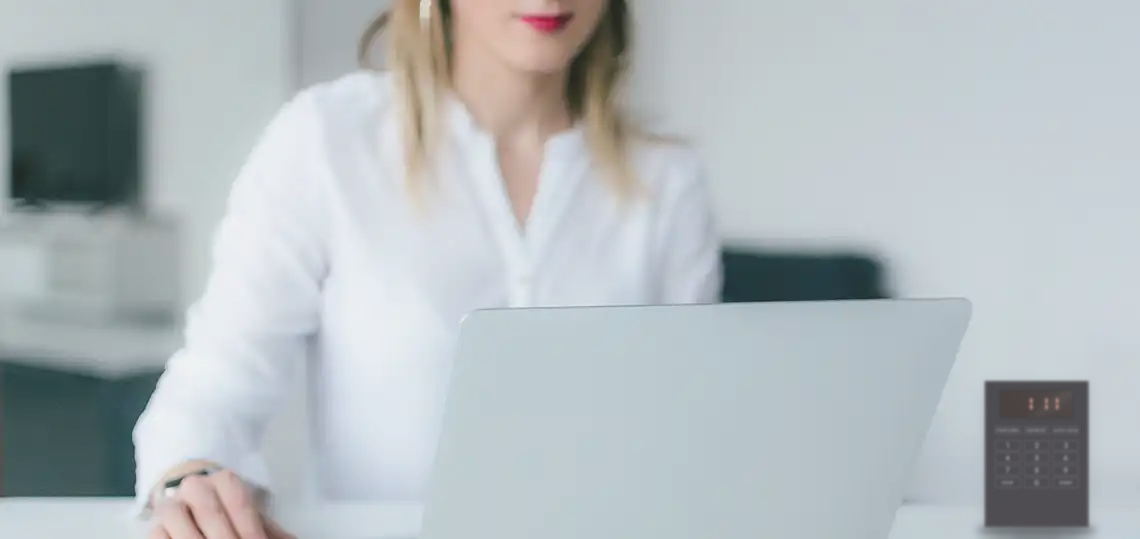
1:11
